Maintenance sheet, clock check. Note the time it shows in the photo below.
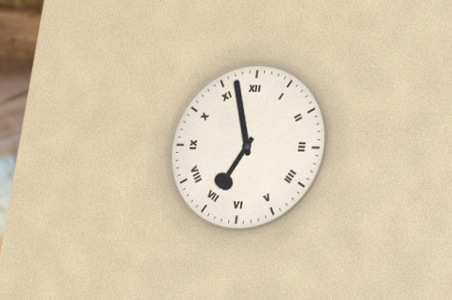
6:57
